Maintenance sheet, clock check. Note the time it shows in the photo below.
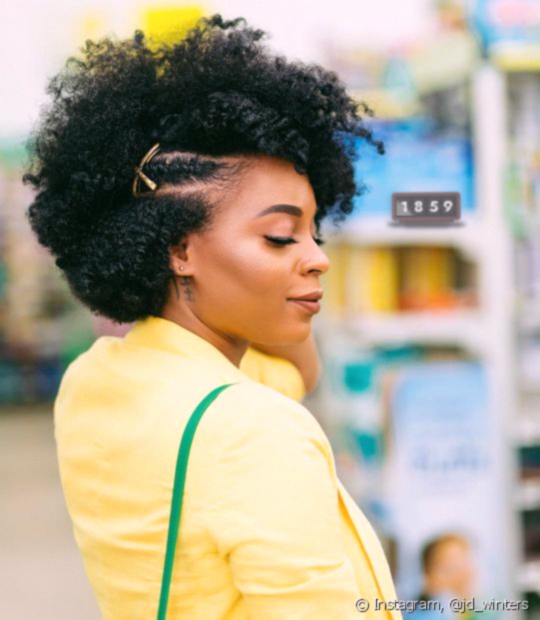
18:59
